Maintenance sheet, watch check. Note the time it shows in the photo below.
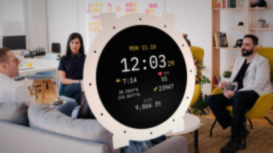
12:03
